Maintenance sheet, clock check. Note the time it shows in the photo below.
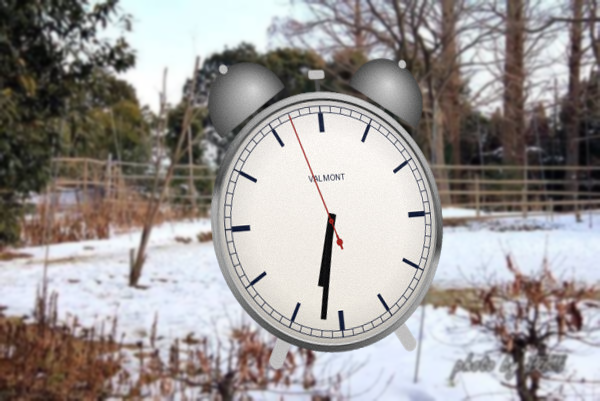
6:31:57
